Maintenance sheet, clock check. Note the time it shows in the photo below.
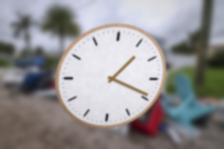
1:19
